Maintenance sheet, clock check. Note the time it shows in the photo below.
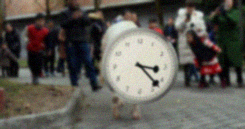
3:23
